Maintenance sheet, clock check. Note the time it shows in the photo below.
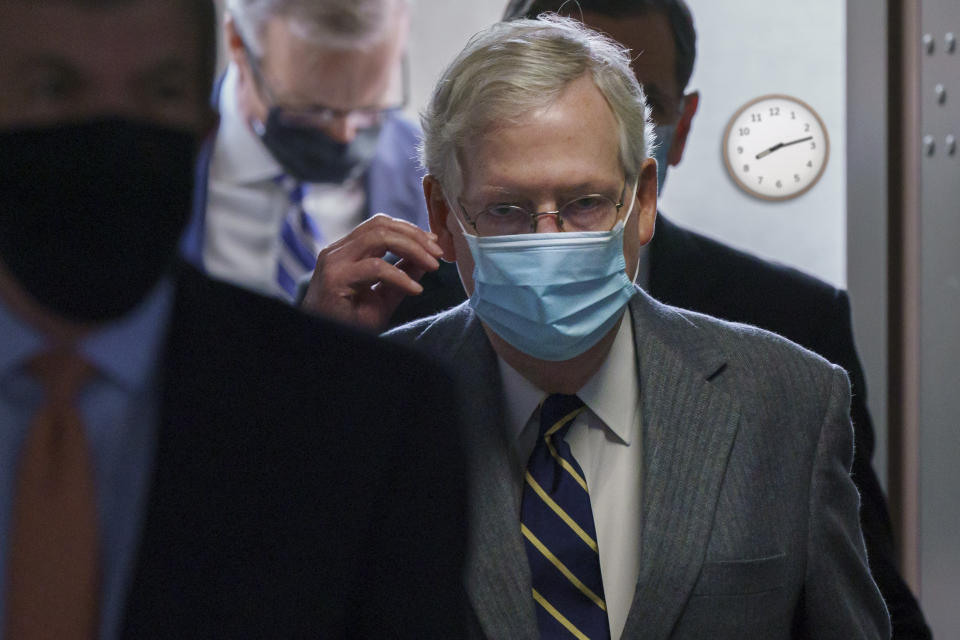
8:13
